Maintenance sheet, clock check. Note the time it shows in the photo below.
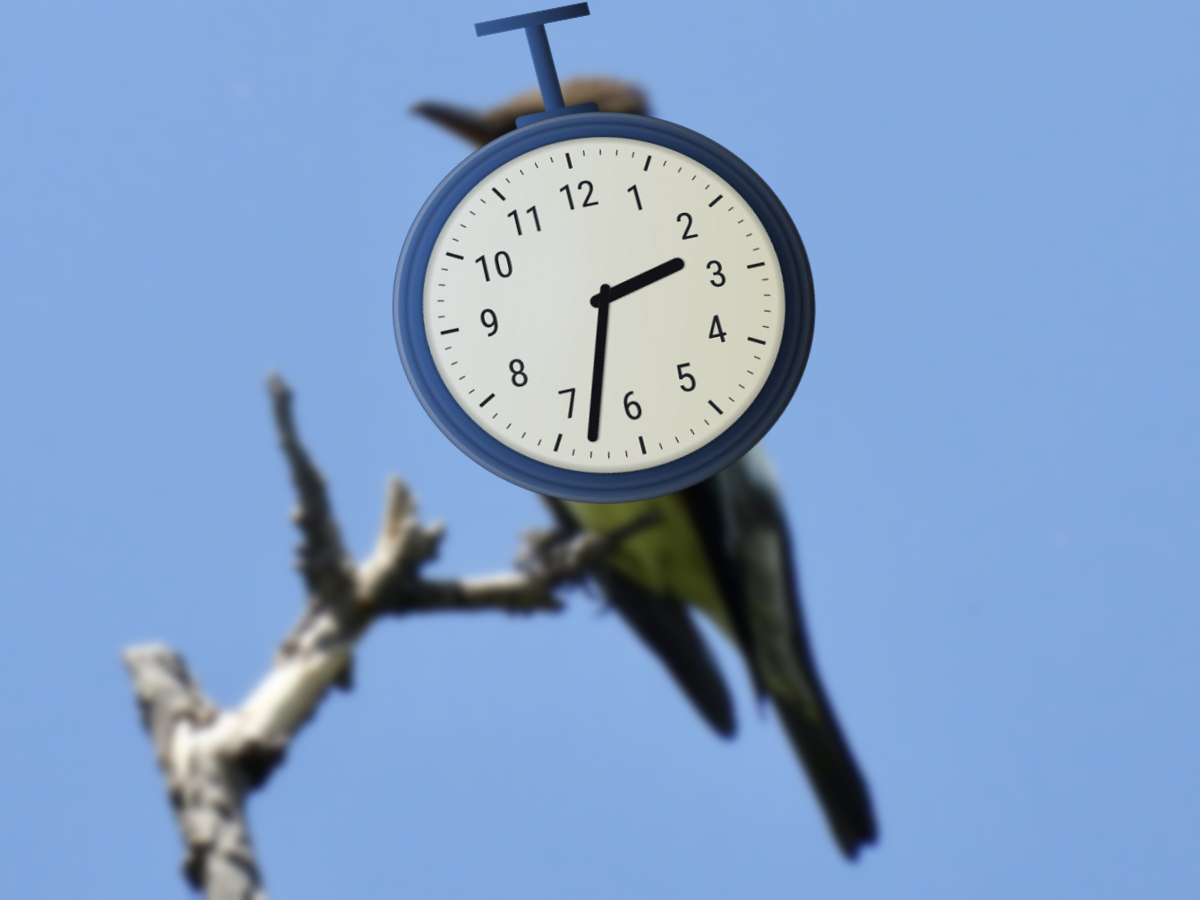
2:33
